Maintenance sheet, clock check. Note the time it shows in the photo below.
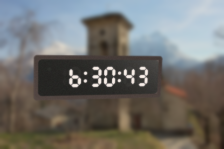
6:30:43
